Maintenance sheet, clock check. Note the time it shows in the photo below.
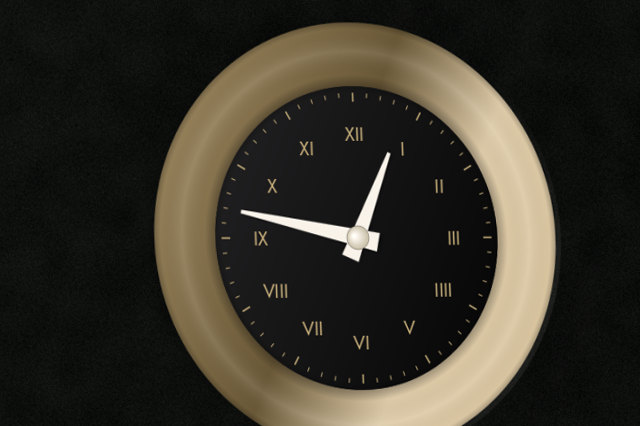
12:47
